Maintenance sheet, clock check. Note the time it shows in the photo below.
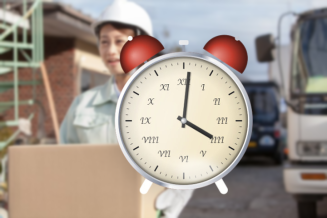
4:01
